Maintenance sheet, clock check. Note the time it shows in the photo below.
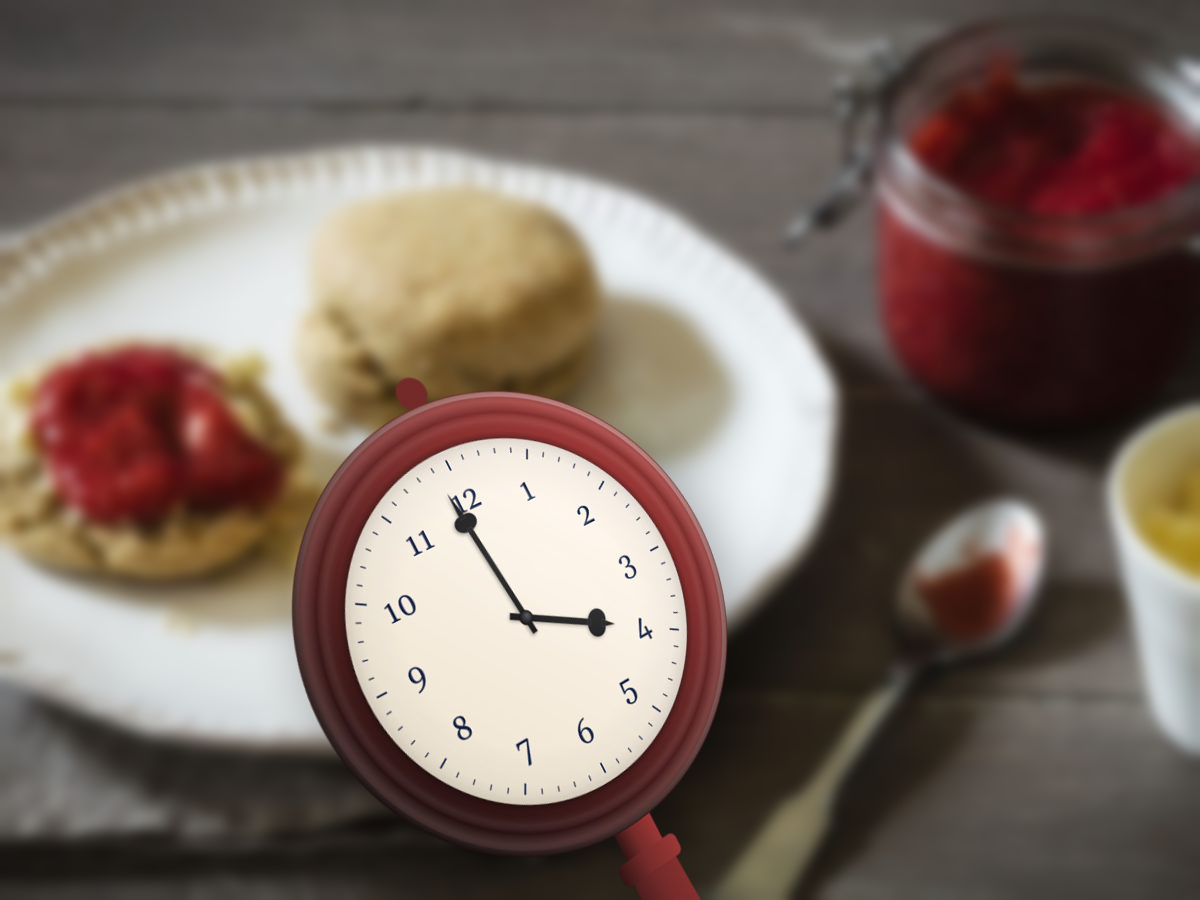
3:59
